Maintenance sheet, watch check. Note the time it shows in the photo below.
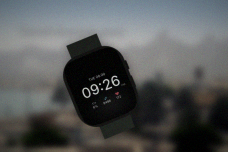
9:26
